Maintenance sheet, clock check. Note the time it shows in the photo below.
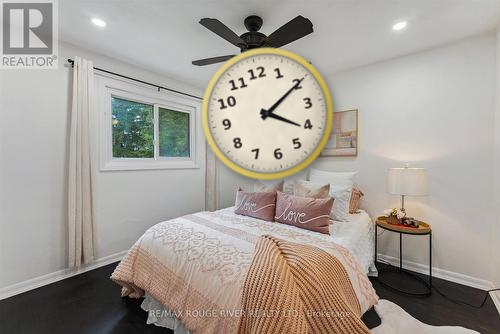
4:10
